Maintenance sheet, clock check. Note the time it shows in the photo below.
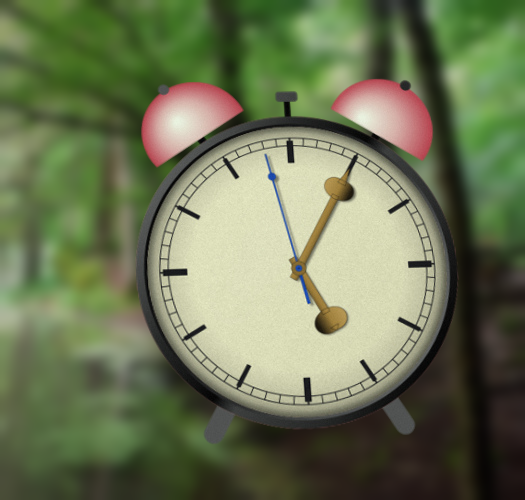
5:04:58
